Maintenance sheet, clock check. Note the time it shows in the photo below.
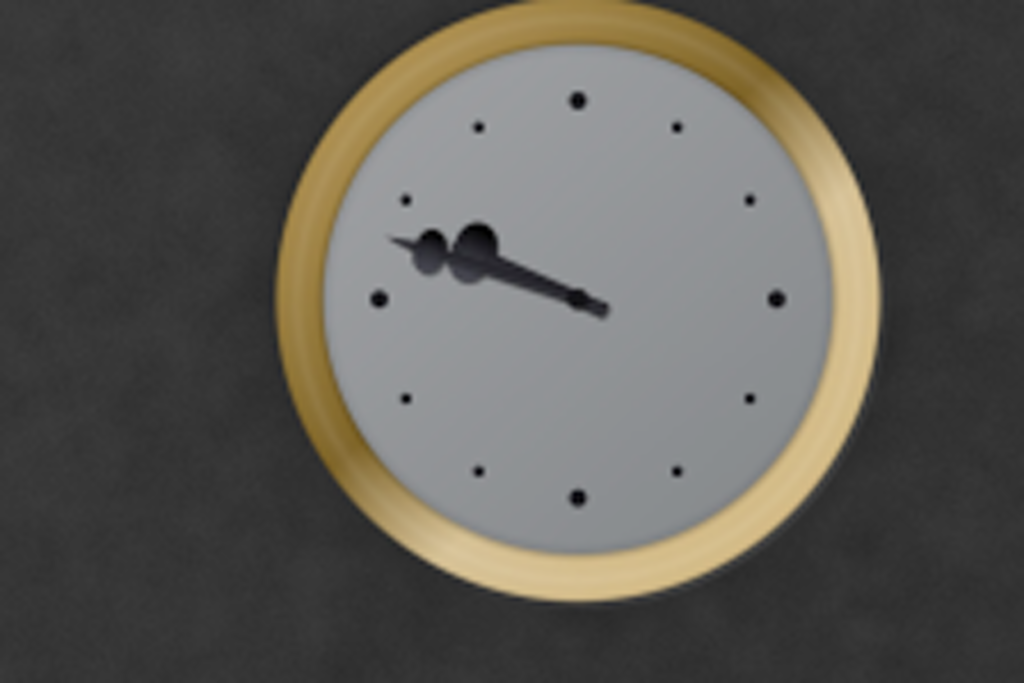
9:48
